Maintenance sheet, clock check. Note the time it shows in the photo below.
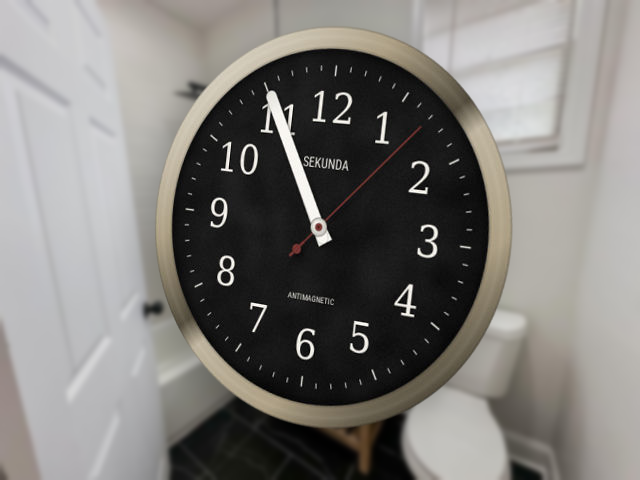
10:55:07
